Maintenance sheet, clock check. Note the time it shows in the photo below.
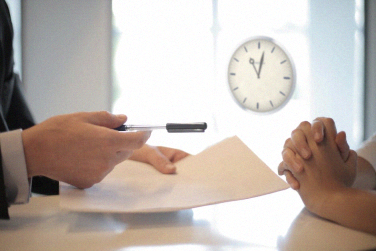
11:02
